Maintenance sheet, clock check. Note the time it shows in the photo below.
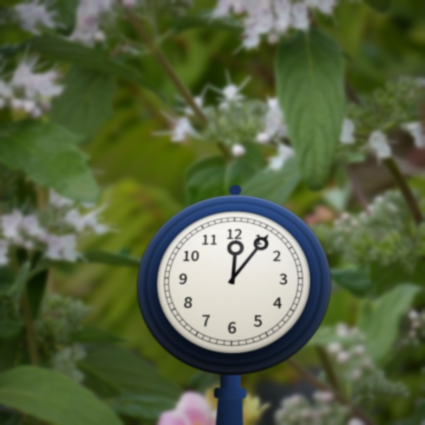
12:06
